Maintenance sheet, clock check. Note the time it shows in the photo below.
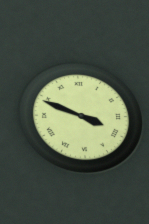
3:49
